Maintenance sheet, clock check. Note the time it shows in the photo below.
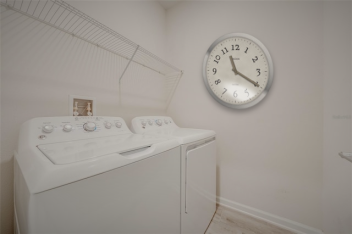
11:20
